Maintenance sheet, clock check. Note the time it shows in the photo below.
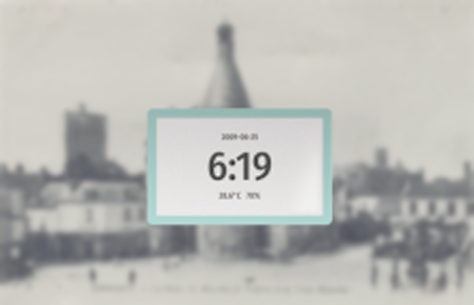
6:19
